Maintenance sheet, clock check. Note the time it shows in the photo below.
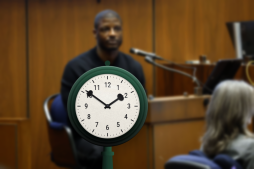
1:51
